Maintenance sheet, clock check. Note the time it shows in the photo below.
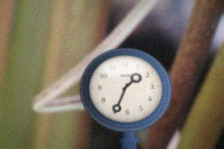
1:34
